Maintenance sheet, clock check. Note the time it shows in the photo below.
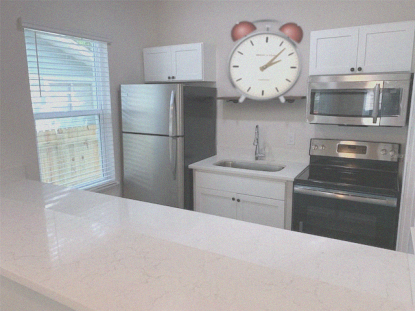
2:07
